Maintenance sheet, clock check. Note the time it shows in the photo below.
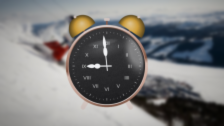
8:59
